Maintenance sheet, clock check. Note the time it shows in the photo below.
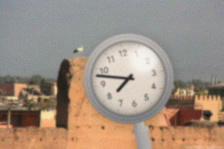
7:48
